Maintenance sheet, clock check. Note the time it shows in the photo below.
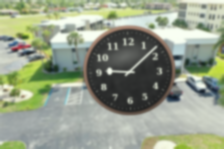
9:08
